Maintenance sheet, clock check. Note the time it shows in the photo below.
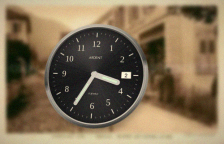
3:35
